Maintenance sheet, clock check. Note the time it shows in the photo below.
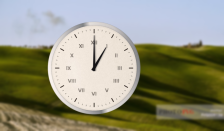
1:00
